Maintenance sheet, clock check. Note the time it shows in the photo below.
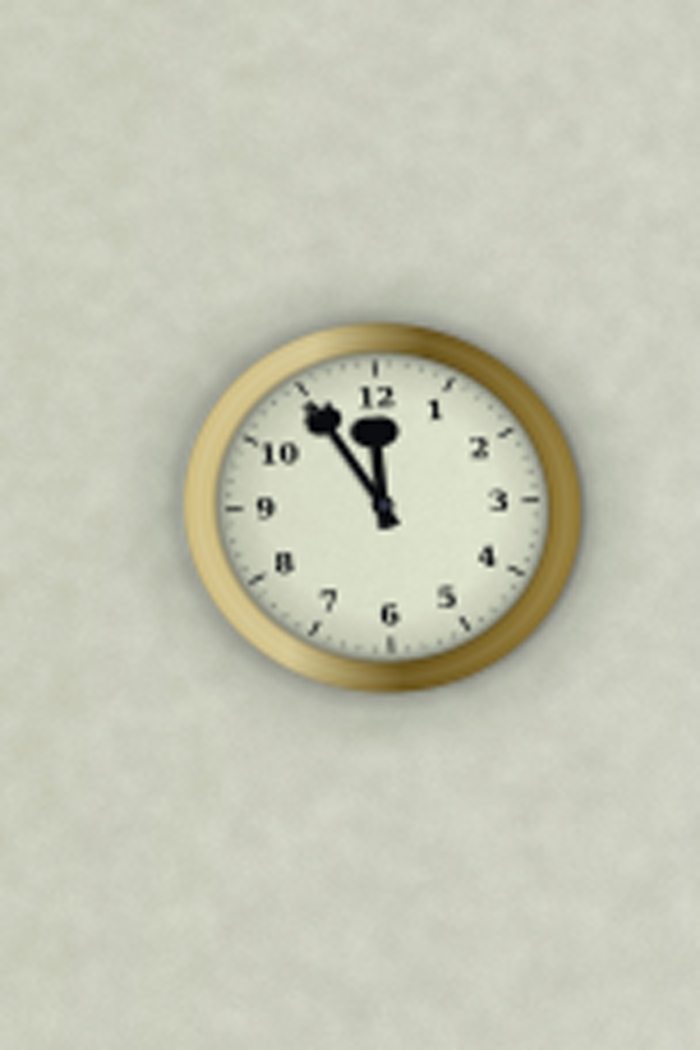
11:55
